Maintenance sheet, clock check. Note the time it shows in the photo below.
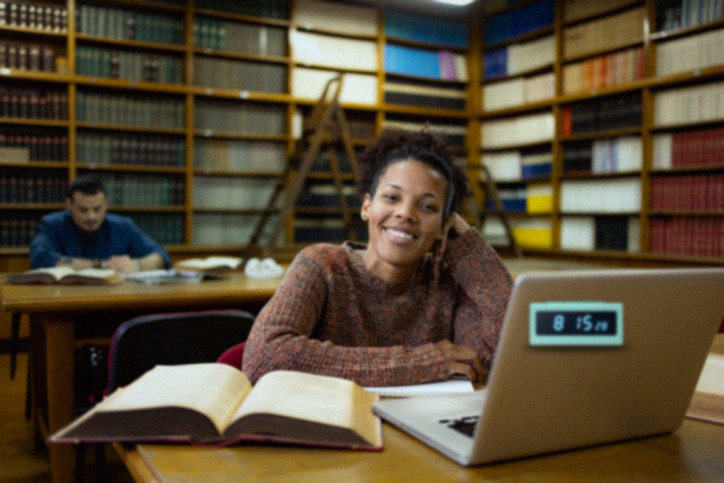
8:15
